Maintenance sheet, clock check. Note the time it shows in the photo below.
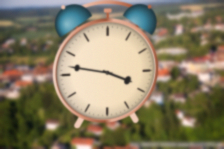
3:47
